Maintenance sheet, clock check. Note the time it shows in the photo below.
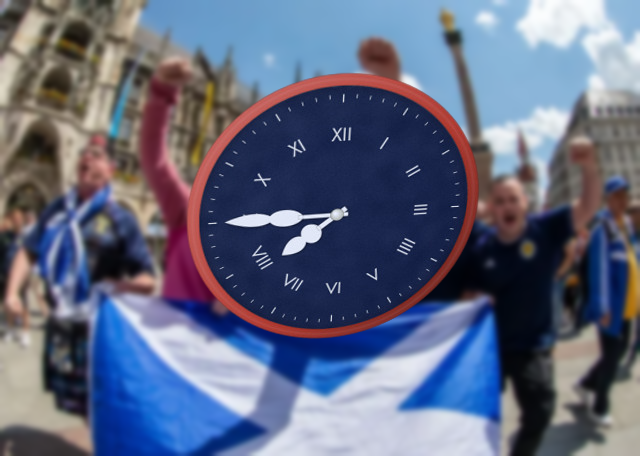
7:45
